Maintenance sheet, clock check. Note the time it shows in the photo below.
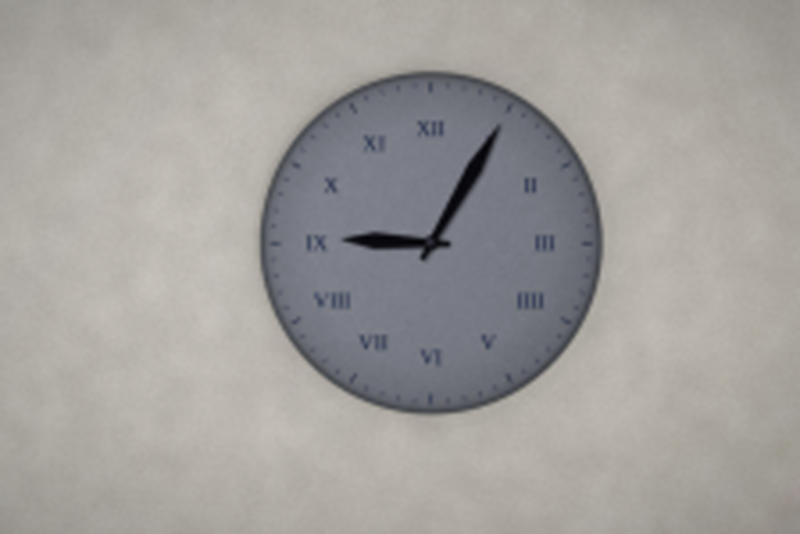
9:05
